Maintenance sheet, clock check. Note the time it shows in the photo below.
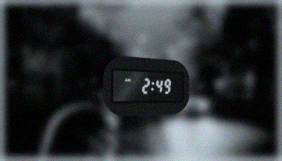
2:49
